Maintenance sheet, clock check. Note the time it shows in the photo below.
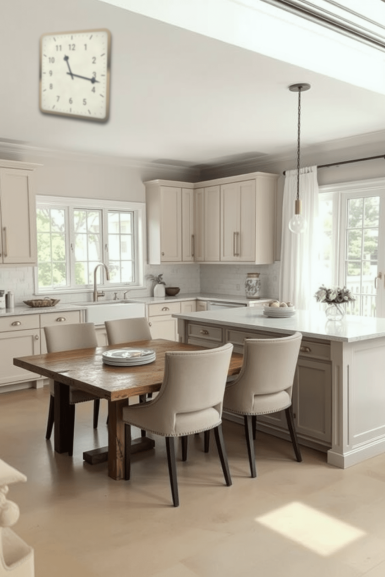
11:17
